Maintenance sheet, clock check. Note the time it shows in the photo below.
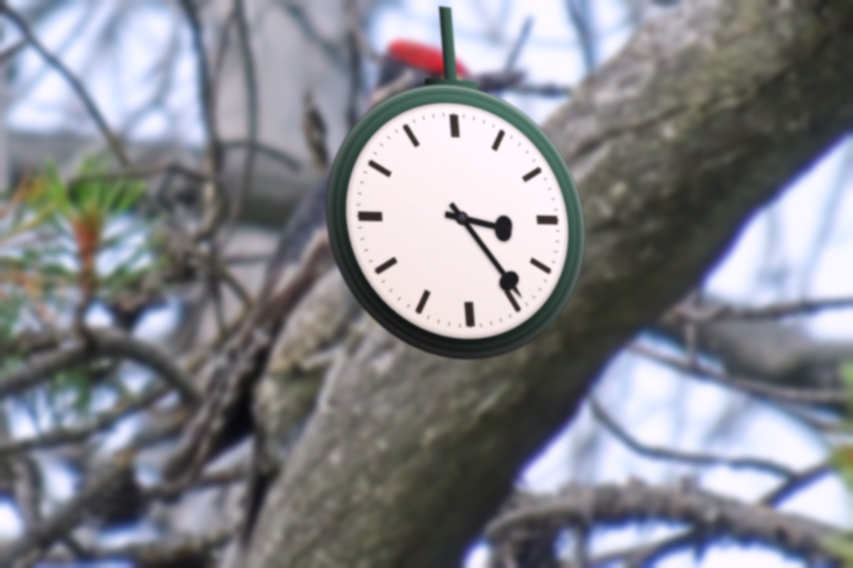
3:24
